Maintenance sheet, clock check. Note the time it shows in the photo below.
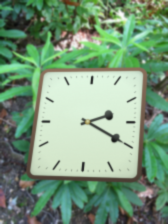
2:20
